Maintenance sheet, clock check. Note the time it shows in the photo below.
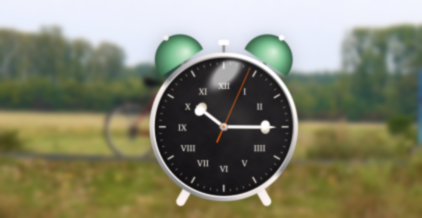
10:15:04
